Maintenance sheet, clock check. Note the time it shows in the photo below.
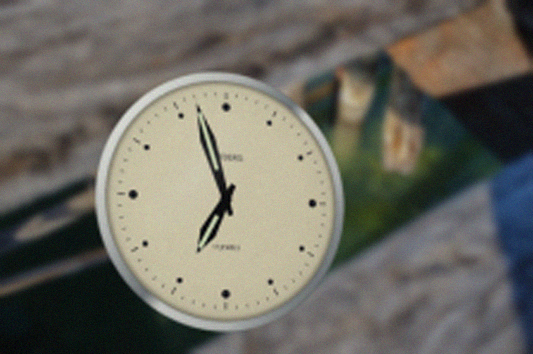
6:57
